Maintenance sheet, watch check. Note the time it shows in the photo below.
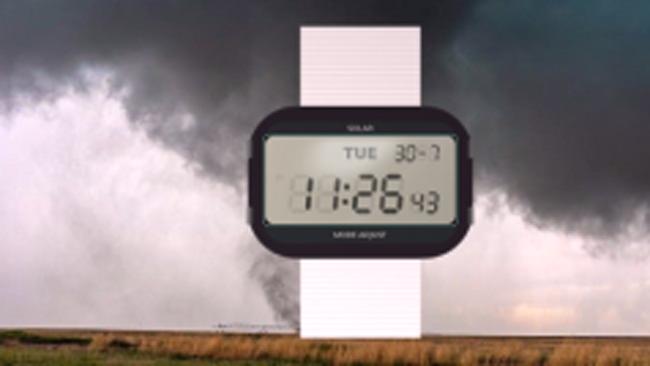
11:26:43
